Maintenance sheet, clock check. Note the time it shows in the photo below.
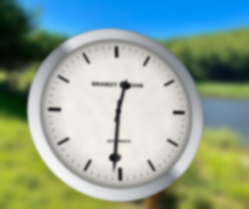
12:31
